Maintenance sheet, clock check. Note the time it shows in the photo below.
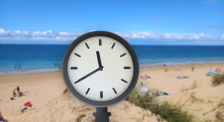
11:40
